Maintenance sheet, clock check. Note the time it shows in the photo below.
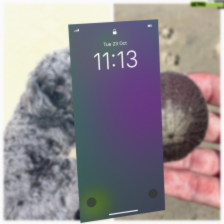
11:13
